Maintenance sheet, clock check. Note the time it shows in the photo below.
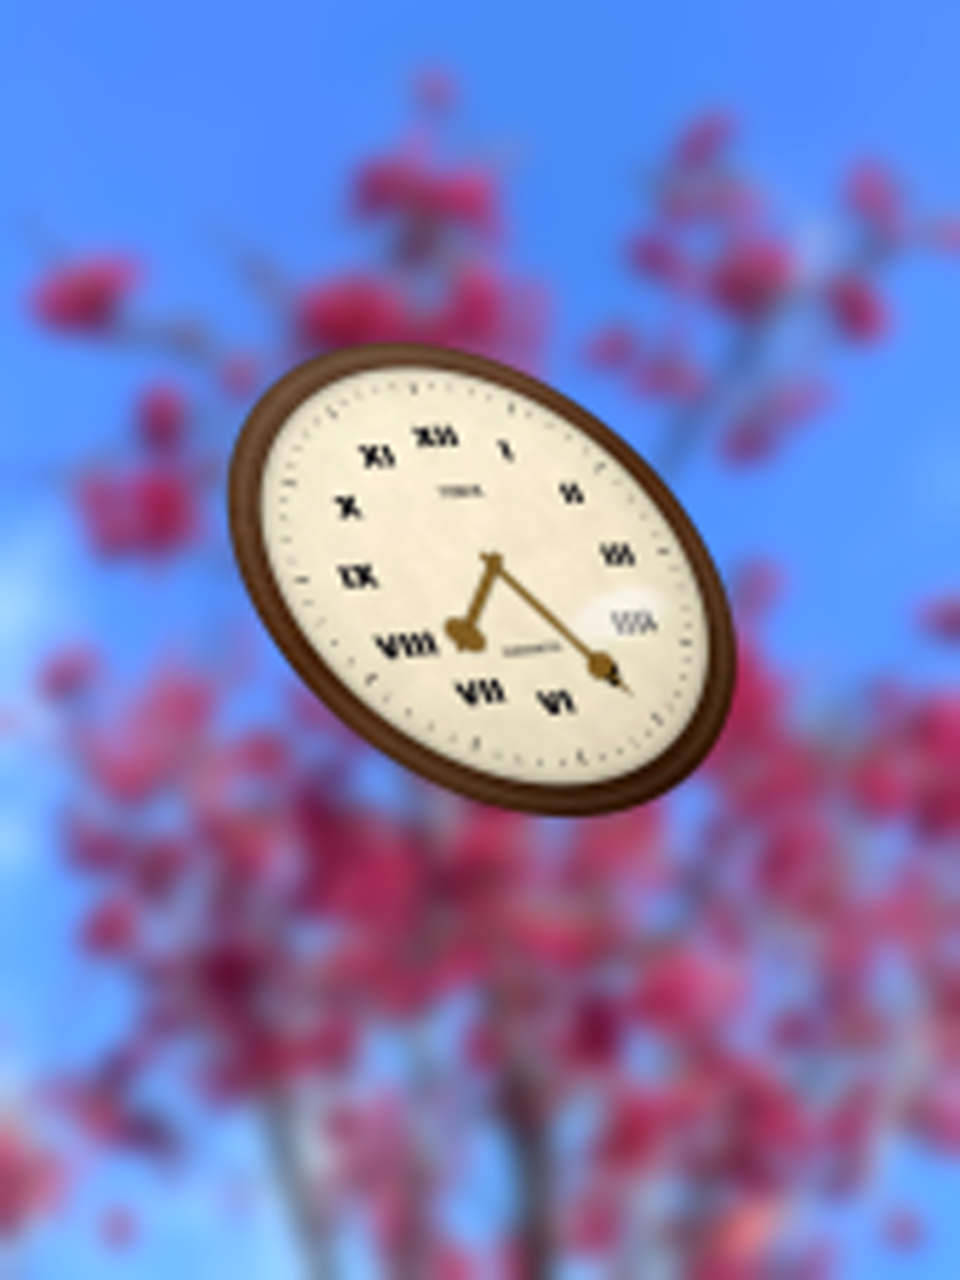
7:25
